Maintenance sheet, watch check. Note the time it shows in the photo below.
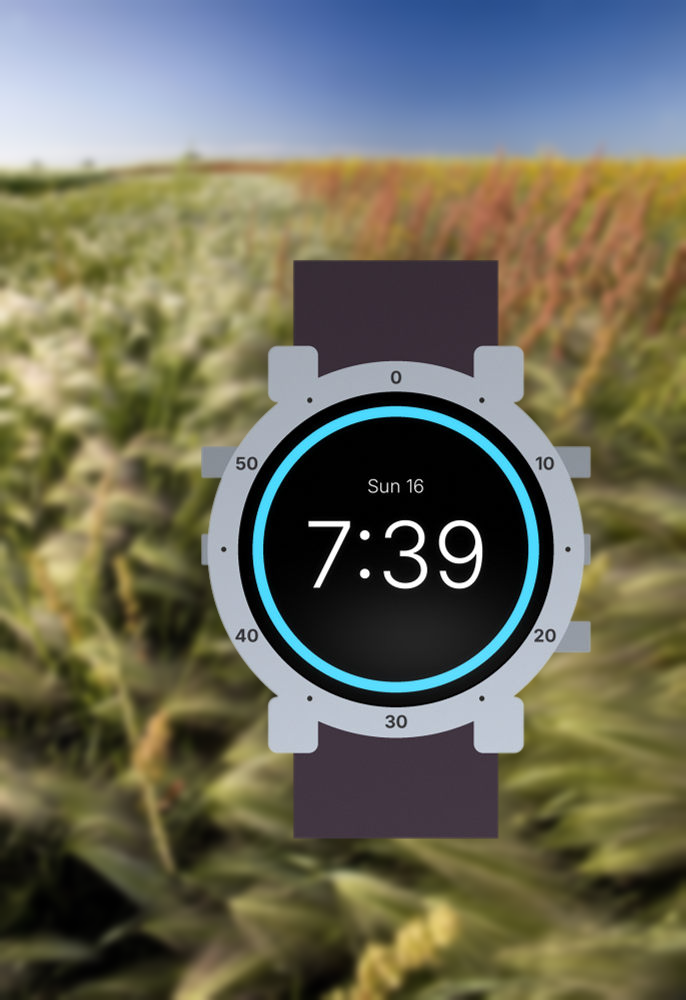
7:39
